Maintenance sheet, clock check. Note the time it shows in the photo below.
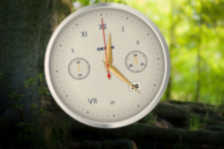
12:23
